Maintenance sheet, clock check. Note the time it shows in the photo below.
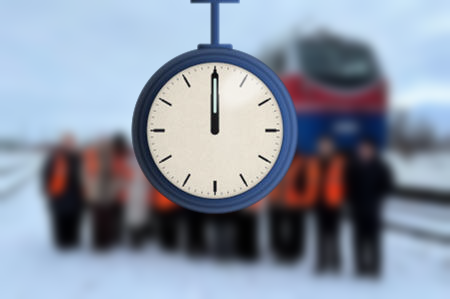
12:00
